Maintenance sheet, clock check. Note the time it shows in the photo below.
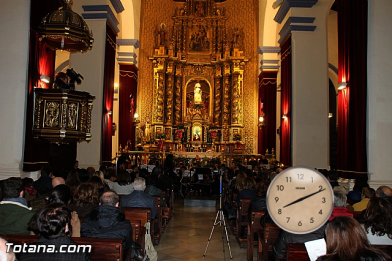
8:11
